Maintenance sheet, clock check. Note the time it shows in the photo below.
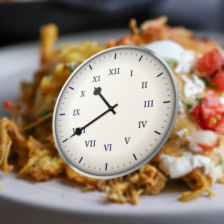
10:40
